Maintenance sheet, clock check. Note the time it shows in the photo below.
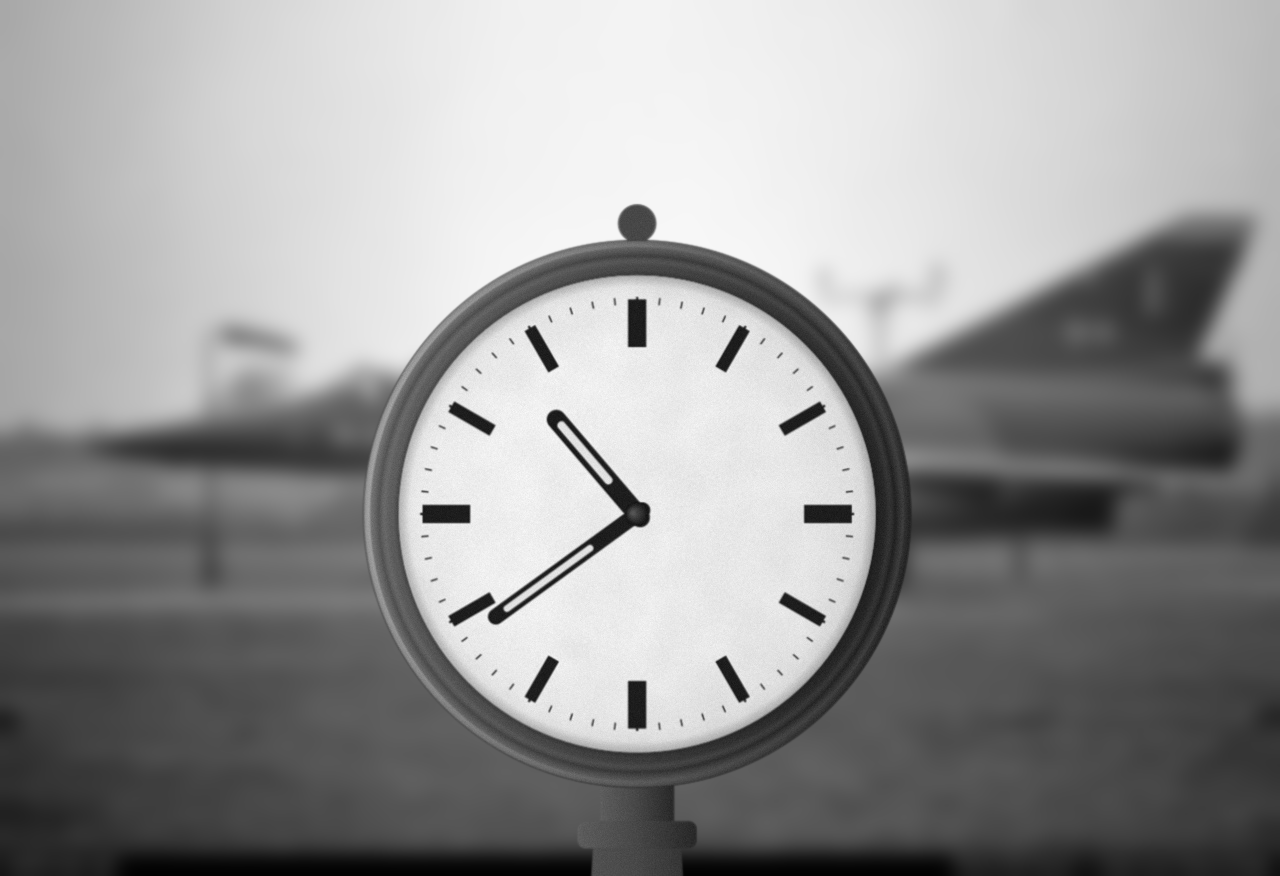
10:39
